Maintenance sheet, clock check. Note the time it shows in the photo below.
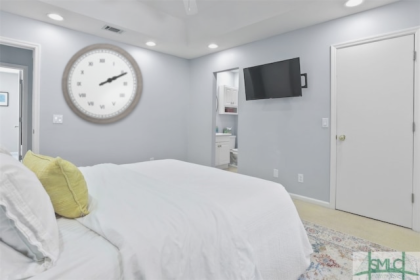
2:11
